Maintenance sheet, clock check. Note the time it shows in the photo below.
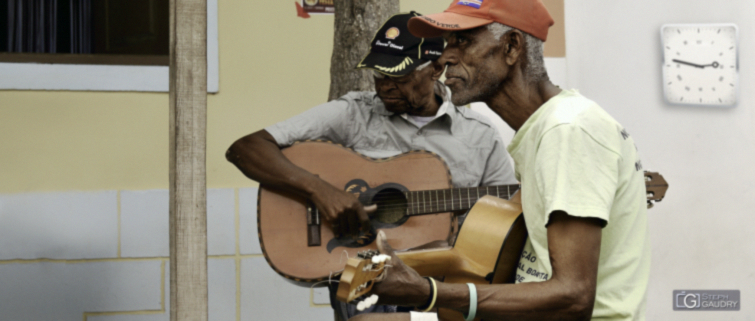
2:47
